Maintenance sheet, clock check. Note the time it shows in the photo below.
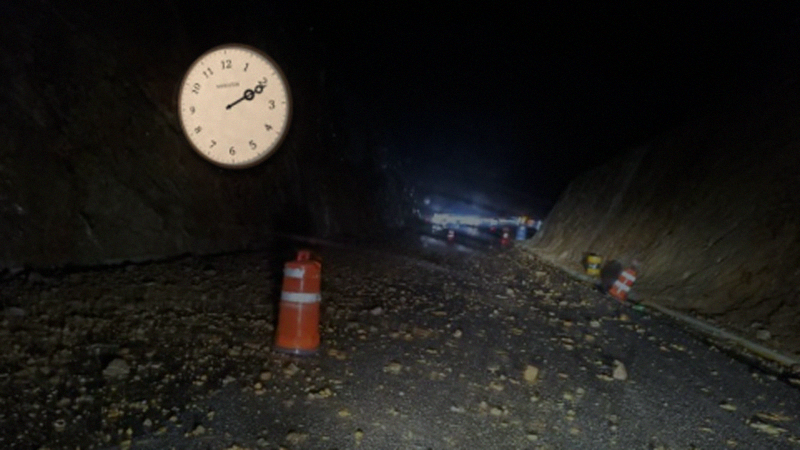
2:11
